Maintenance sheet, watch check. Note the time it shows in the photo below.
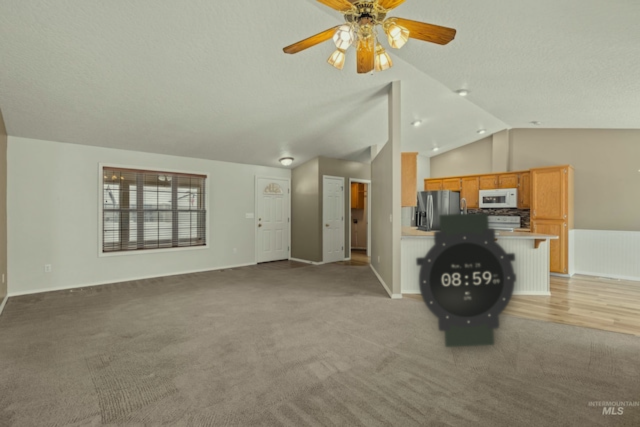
8:59
